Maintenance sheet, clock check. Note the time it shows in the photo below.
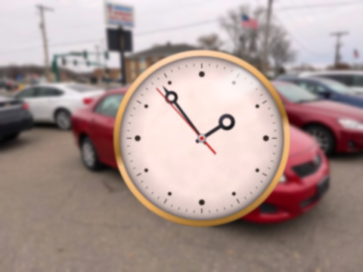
1:53:53
